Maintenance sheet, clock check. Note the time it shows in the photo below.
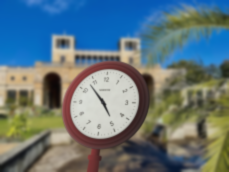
4:53
